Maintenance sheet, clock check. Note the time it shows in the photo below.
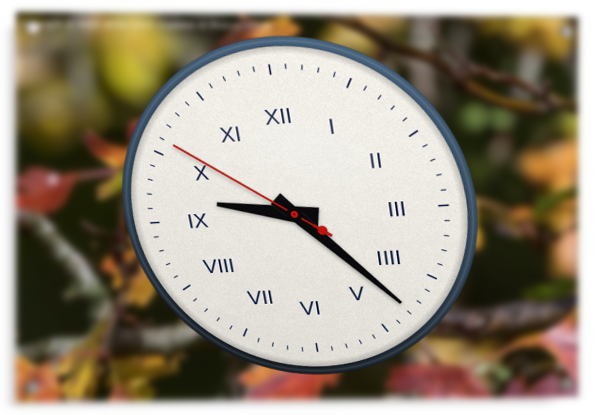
9:22:51
